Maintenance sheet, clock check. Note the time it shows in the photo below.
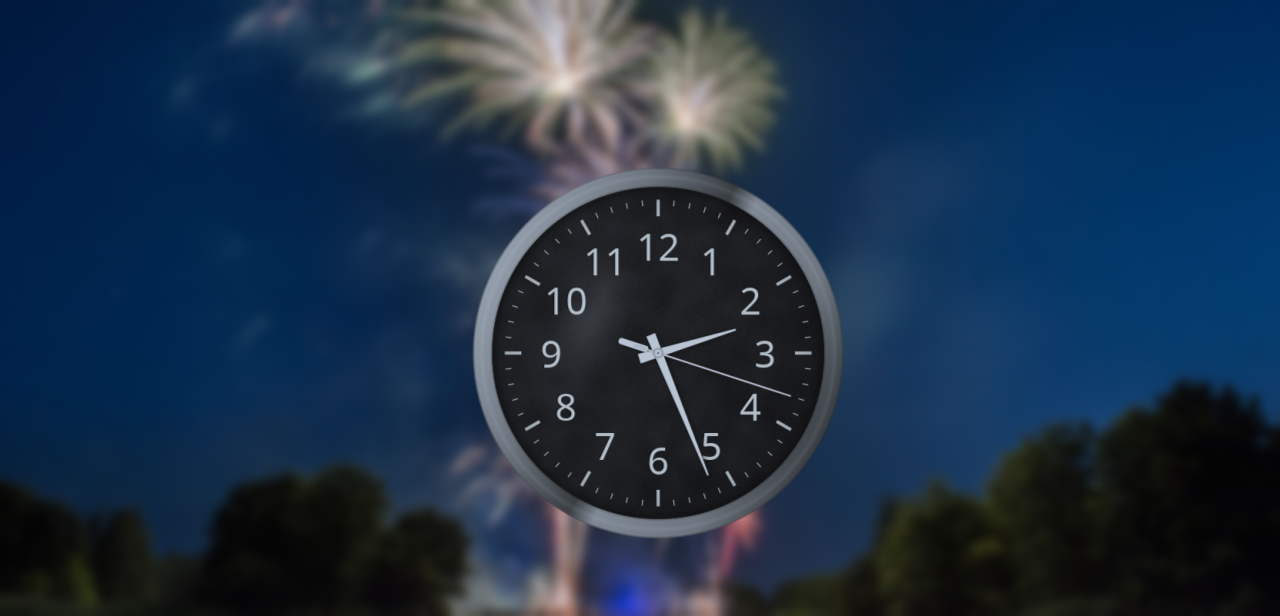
2:26:18
